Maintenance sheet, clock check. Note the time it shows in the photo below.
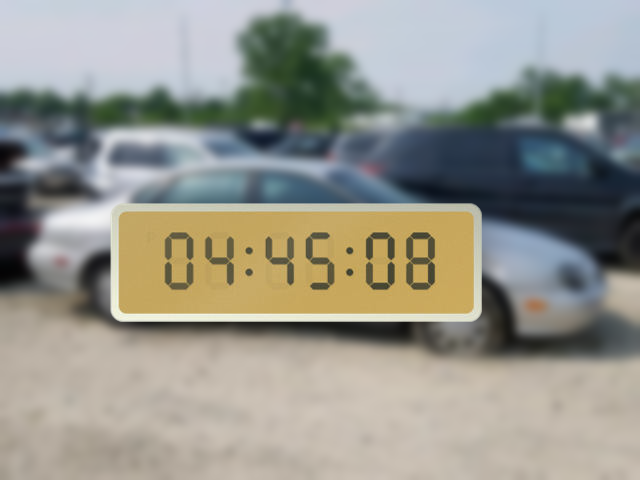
4:45:08
